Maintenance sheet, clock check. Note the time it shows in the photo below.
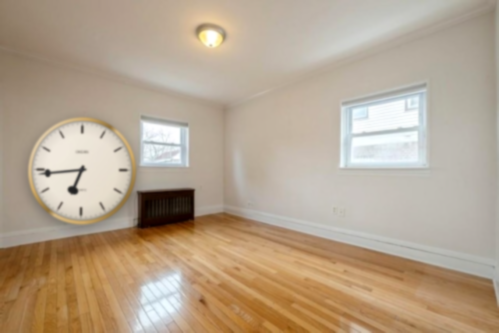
6:44
